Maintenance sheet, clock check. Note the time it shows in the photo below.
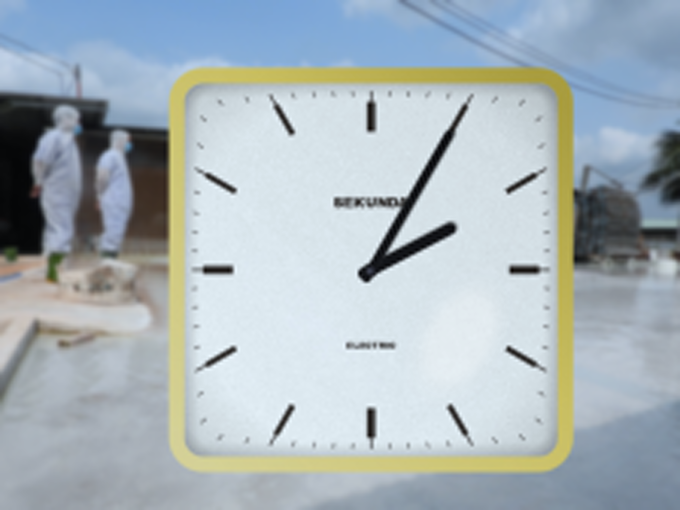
2:05
